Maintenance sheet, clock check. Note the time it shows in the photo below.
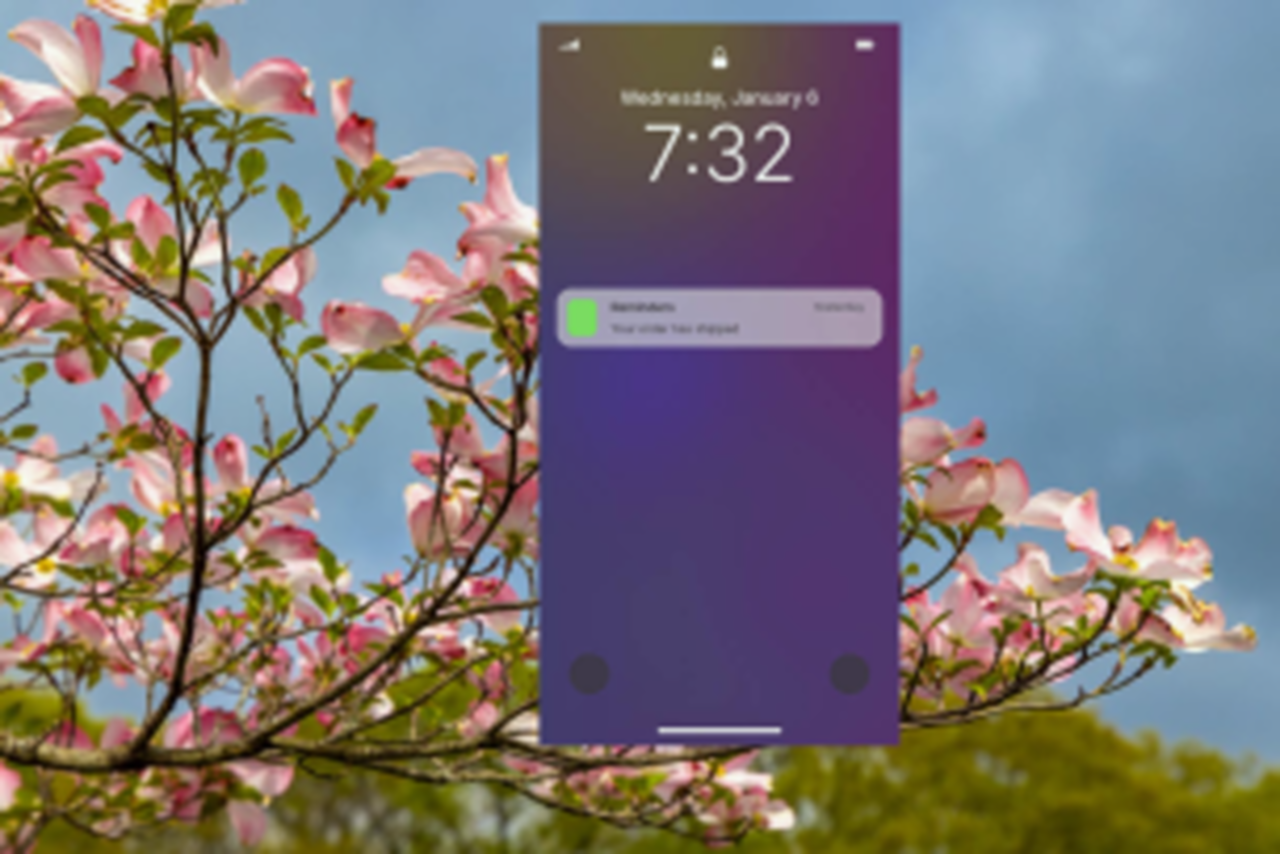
7:32
